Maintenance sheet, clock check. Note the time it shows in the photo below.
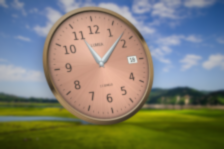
11:08
